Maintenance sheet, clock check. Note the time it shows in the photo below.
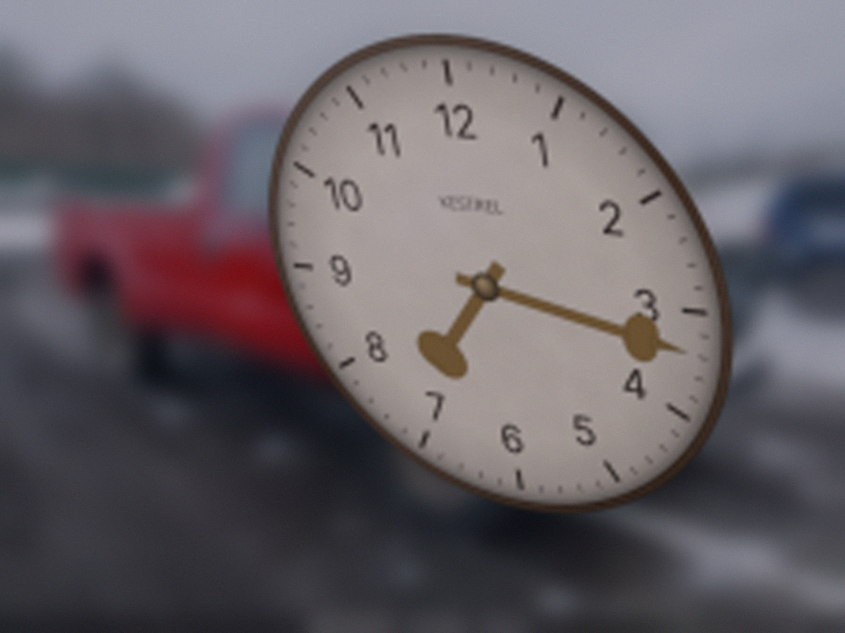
7:17
